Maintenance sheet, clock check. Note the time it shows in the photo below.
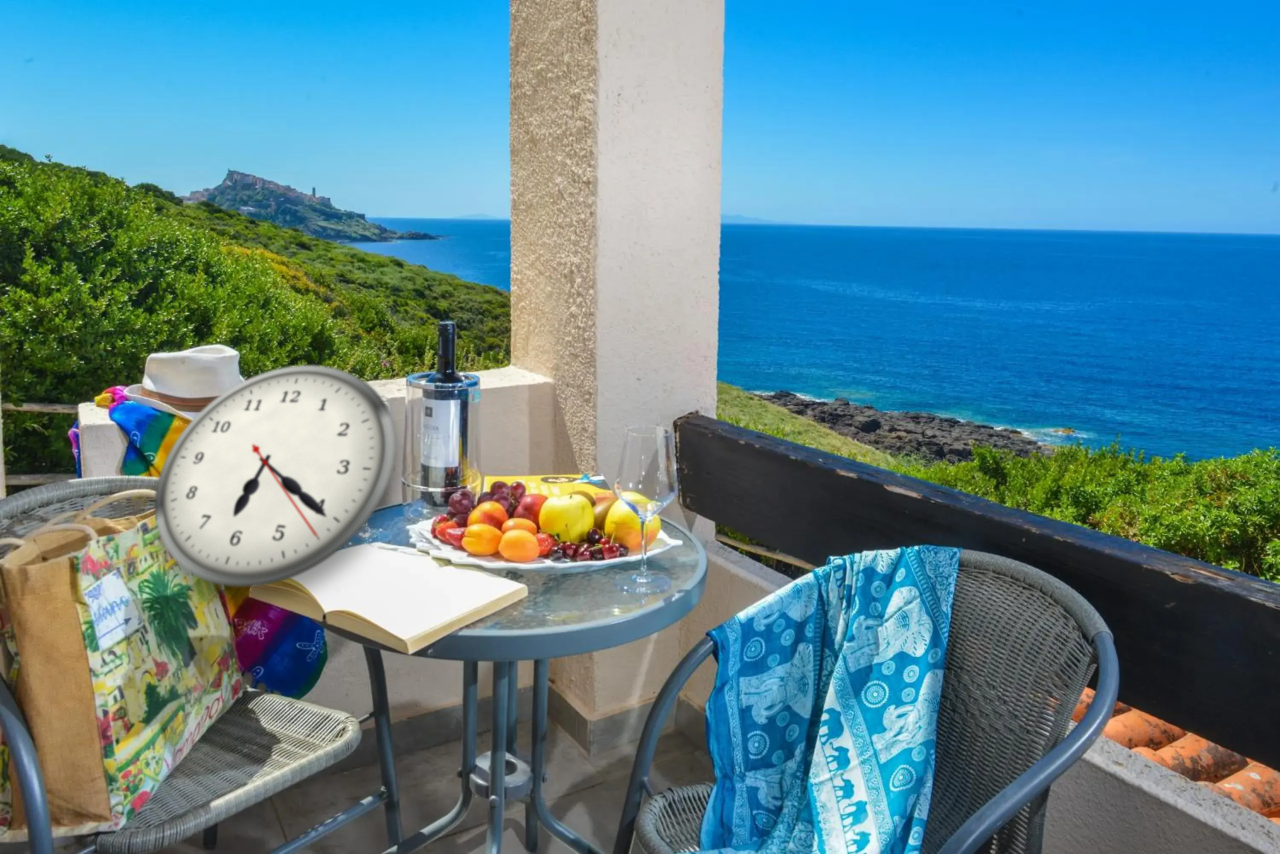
6:20:22
